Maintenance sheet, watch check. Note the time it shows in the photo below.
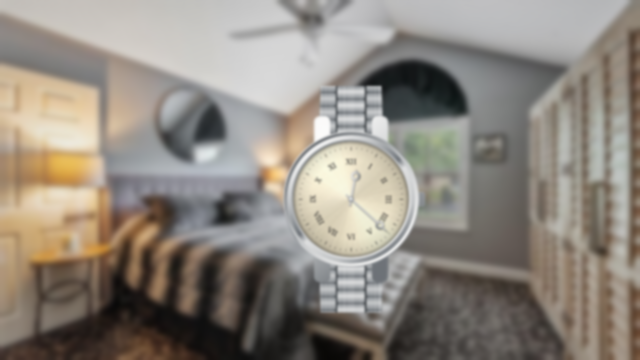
12:22
